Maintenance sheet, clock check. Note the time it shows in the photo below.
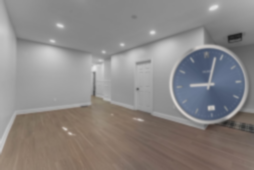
9:03
